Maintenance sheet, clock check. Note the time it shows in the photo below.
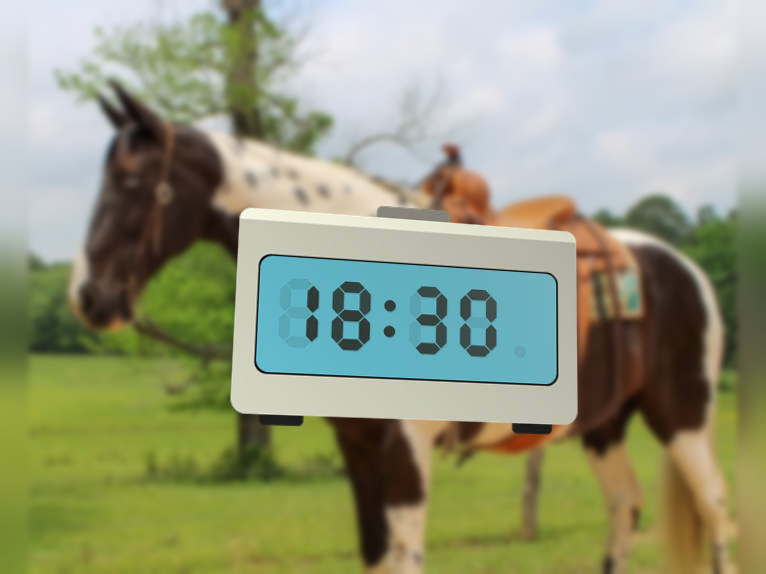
18:30
